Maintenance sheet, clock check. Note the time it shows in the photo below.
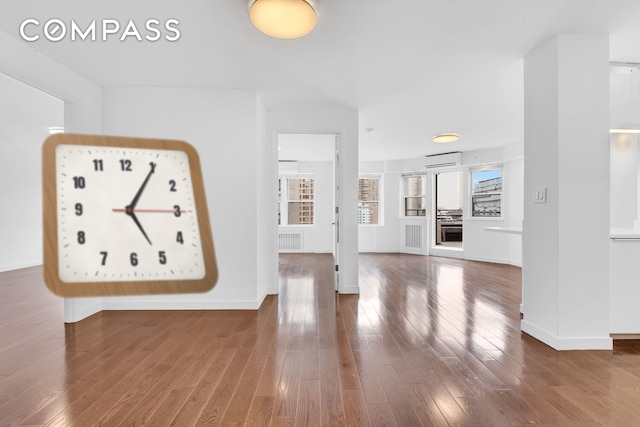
5:05:15
